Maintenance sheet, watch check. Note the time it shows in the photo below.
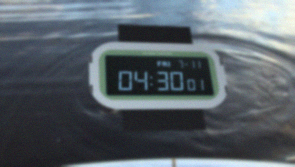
4:30
